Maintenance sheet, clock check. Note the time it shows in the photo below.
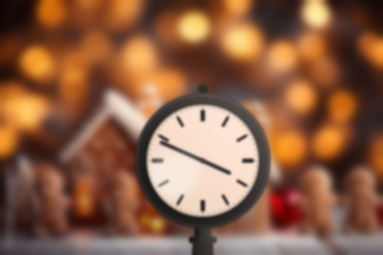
3:49
